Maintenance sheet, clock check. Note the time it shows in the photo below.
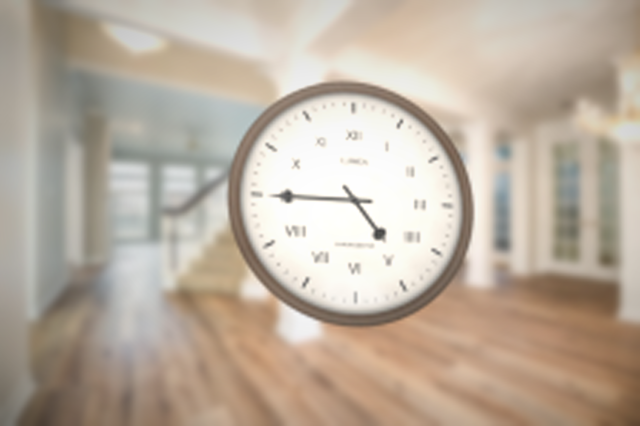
4:45
